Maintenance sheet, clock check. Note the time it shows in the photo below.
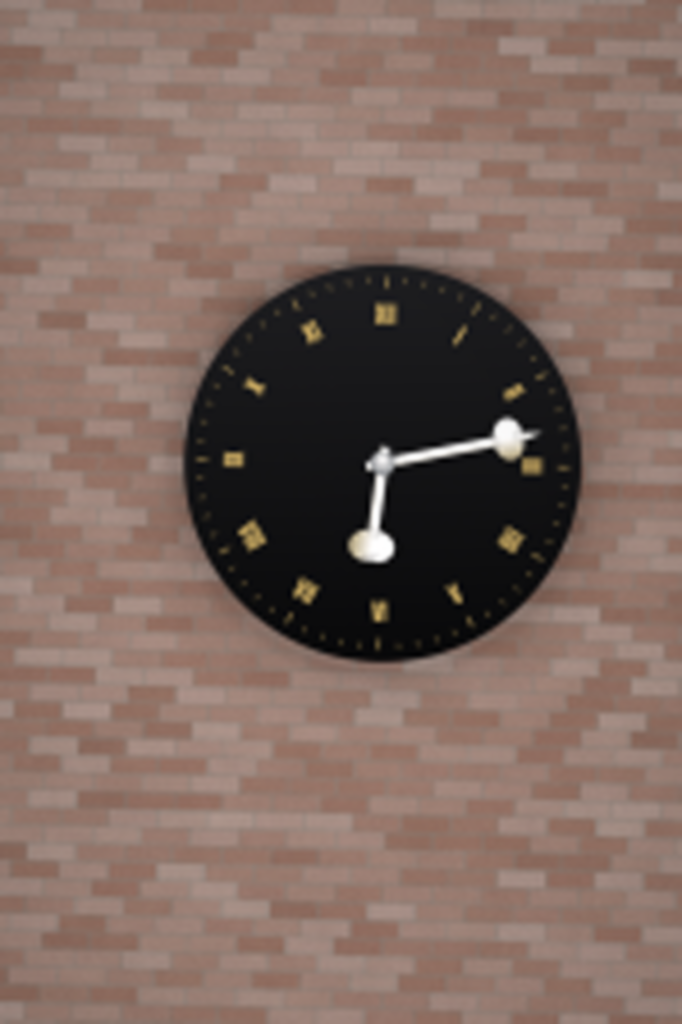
6:13
